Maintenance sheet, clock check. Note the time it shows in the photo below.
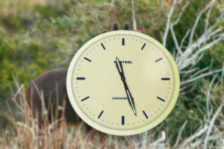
11:27
